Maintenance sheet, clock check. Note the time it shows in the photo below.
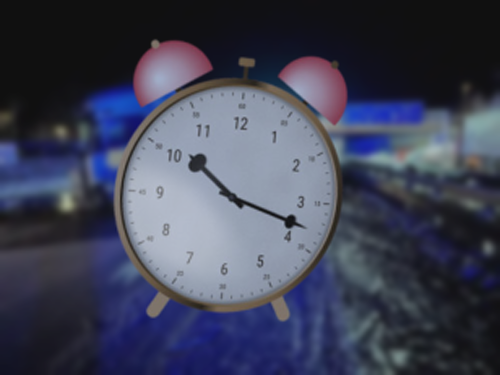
10:18
